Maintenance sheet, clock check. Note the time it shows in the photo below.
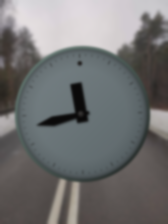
11:43
